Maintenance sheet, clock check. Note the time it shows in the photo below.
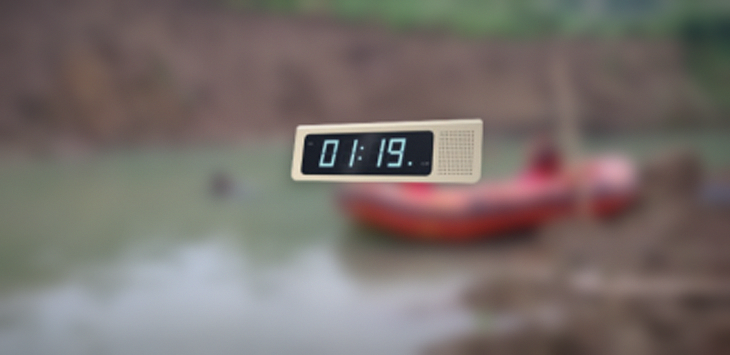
1:19
